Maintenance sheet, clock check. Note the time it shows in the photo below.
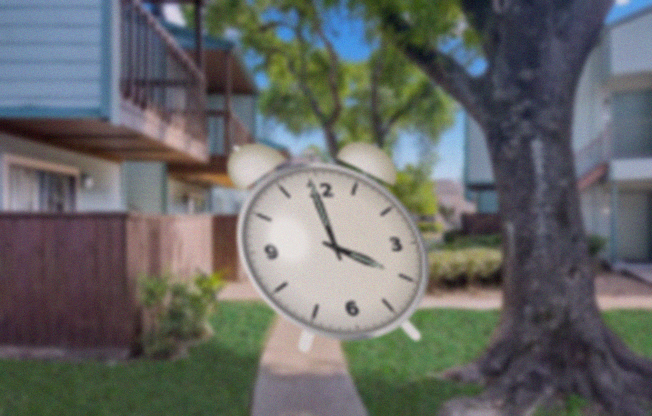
3:59
